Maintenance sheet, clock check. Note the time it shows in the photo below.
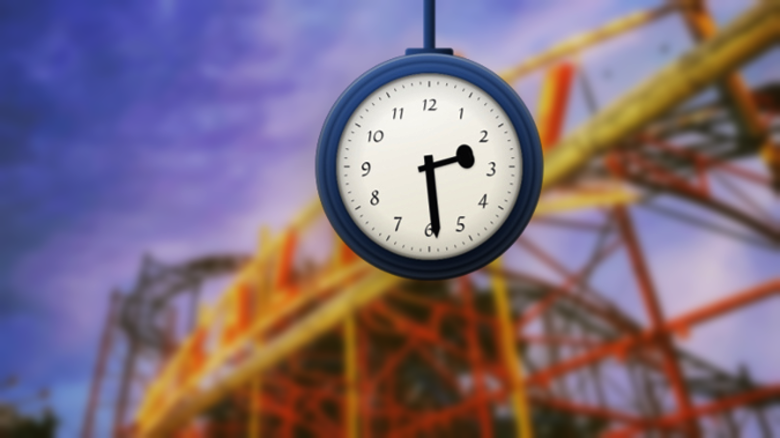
2:29
